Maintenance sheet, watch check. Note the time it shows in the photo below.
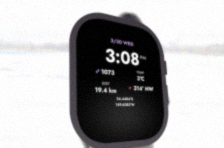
3:08
